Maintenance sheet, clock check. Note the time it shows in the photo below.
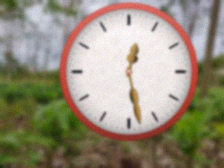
12:28
